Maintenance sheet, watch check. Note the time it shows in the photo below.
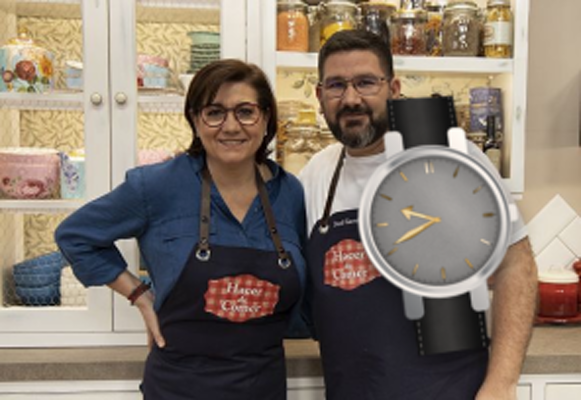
9:41
